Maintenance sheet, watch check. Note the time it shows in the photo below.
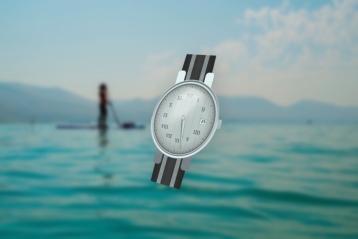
5:28
